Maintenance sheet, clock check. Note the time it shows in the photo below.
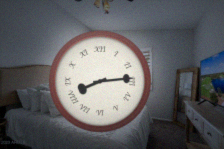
8:14
